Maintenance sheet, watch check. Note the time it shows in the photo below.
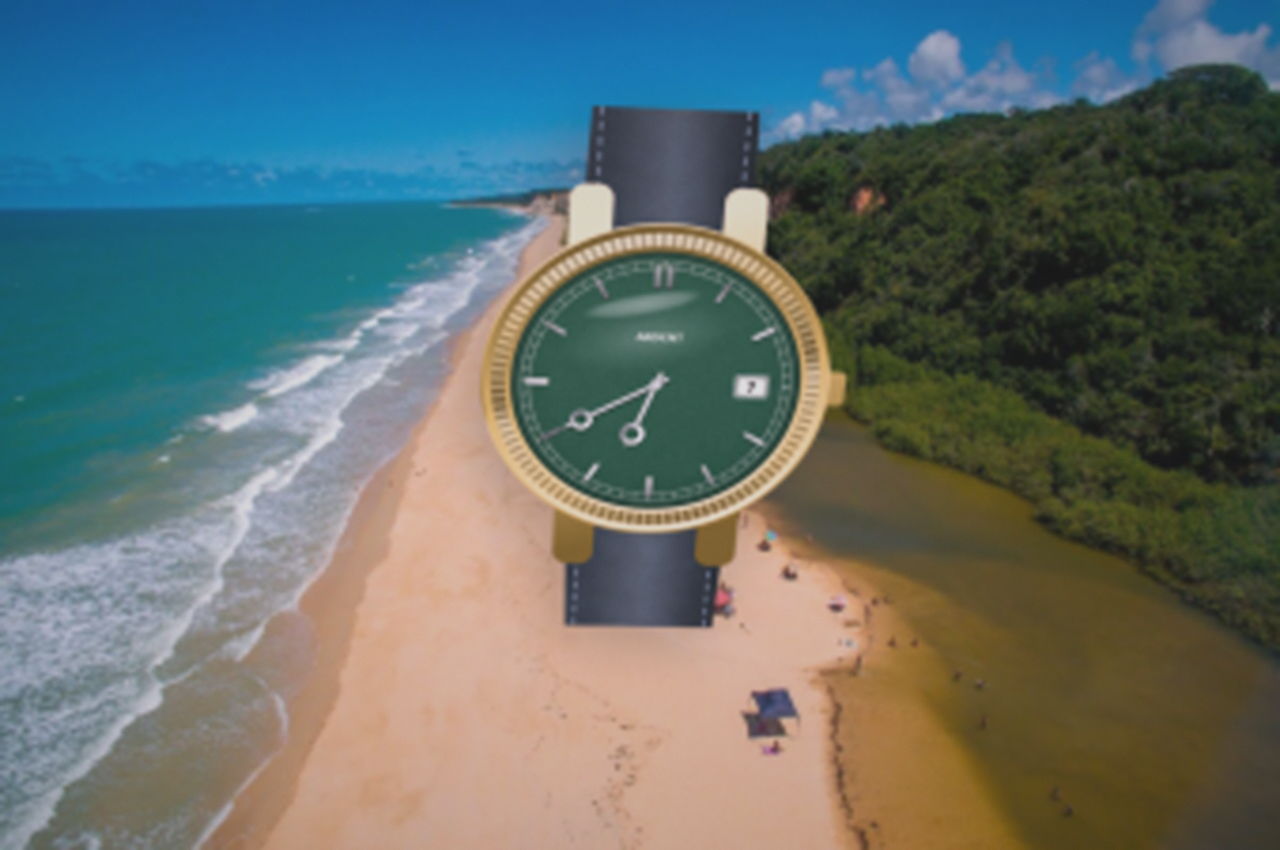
6:40
